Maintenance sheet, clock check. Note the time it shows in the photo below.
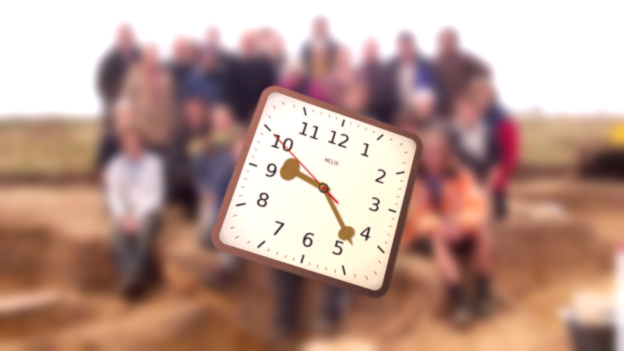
9:22:50
